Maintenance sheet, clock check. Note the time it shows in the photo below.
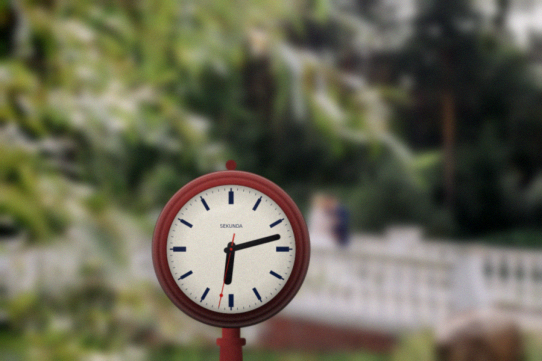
6:12:32
